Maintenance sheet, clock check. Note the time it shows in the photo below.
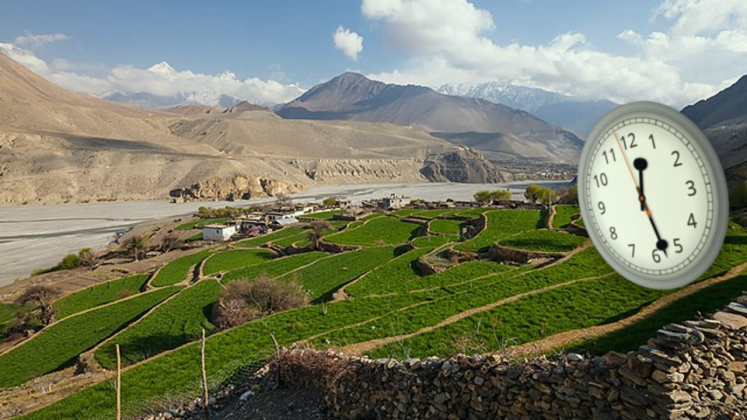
12:27:58
